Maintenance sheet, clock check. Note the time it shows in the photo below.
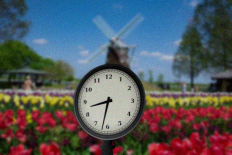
8:32
